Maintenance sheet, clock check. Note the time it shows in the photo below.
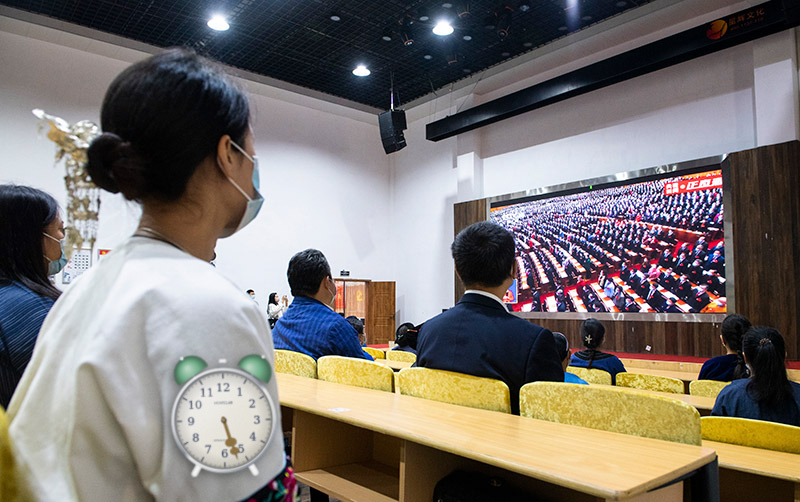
5:27
